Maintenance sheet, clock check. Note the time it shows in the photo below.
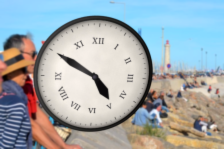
4:50
